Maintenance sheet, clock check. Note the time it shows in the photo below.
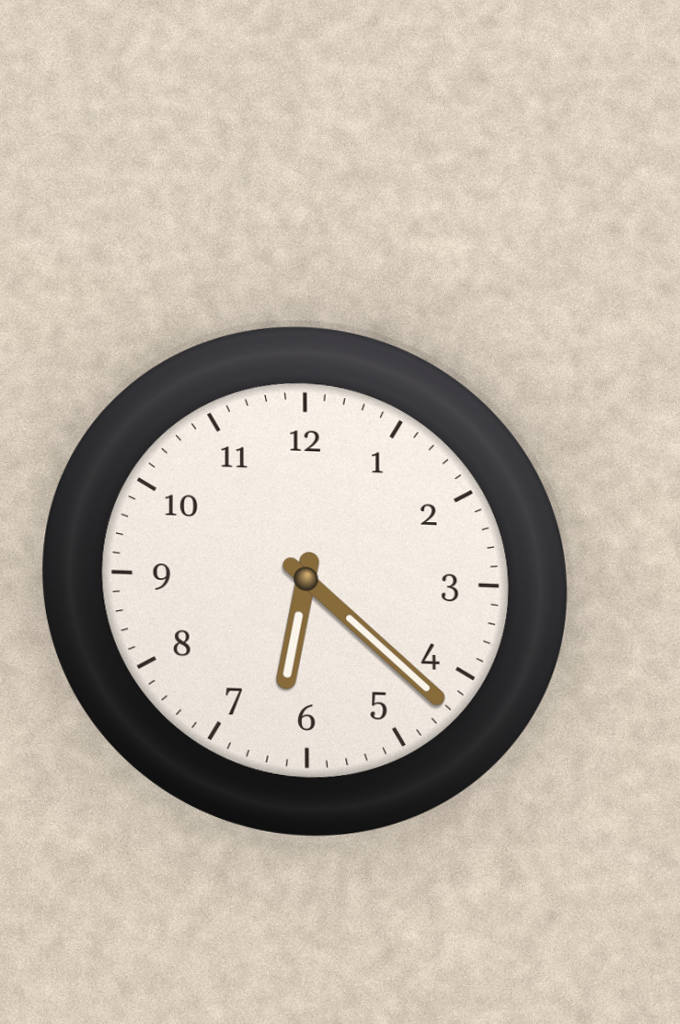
6:22
